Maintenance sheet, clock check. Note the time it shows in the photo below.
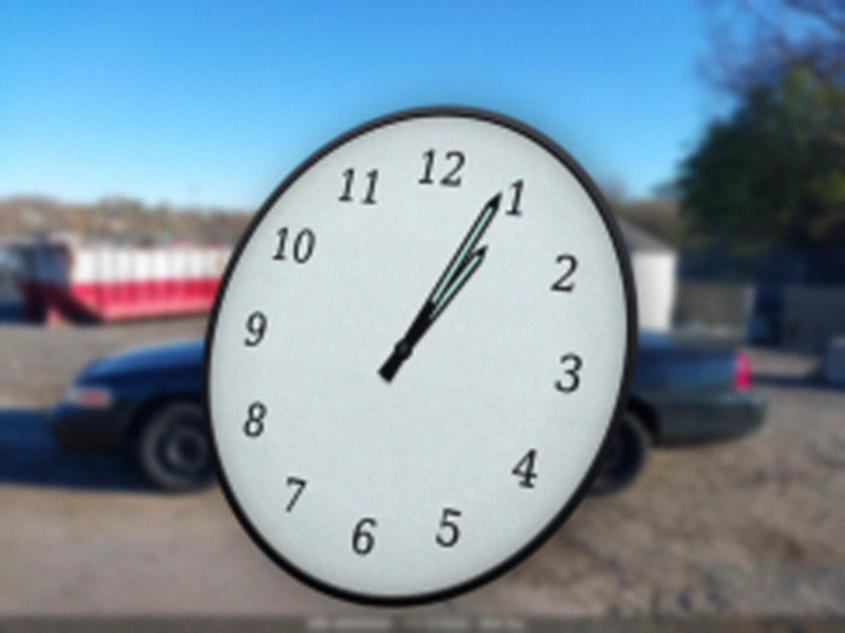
1:04
